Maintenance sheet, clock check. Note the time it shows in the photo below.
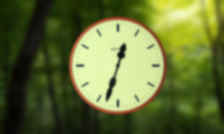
12:33
